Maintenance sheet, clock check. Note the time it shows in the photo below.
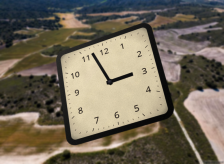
2:57
